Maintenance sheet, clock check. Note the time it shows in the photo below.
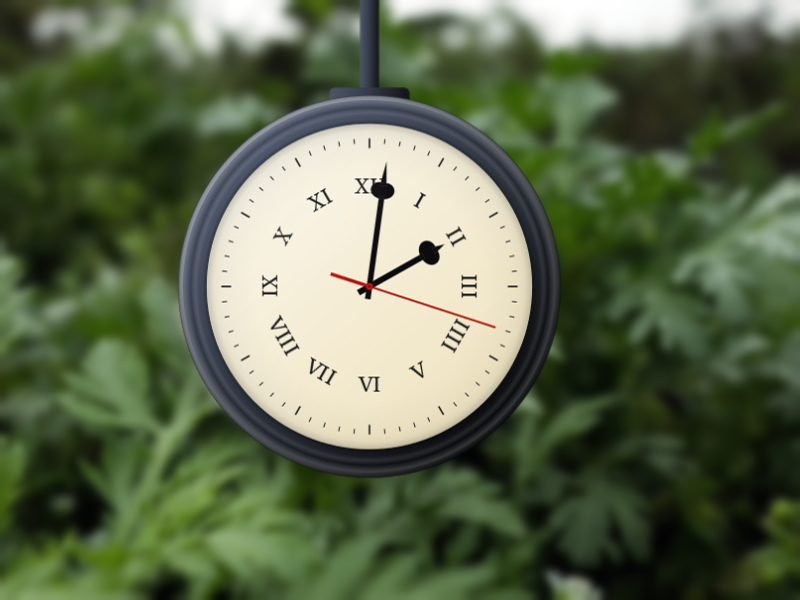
2:01:18
